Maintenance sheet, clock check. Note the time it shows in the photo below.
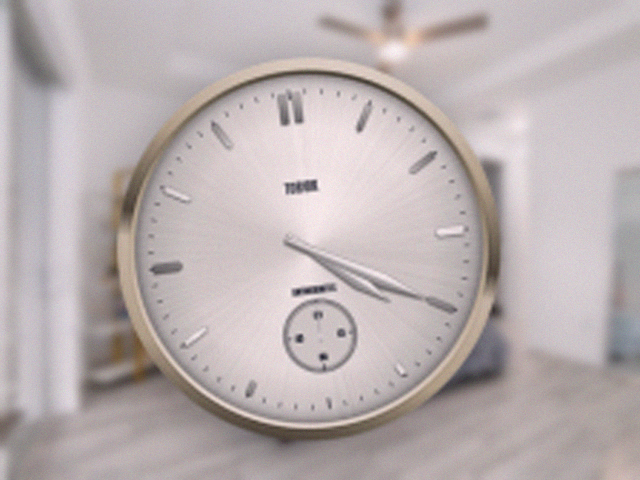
4:20
